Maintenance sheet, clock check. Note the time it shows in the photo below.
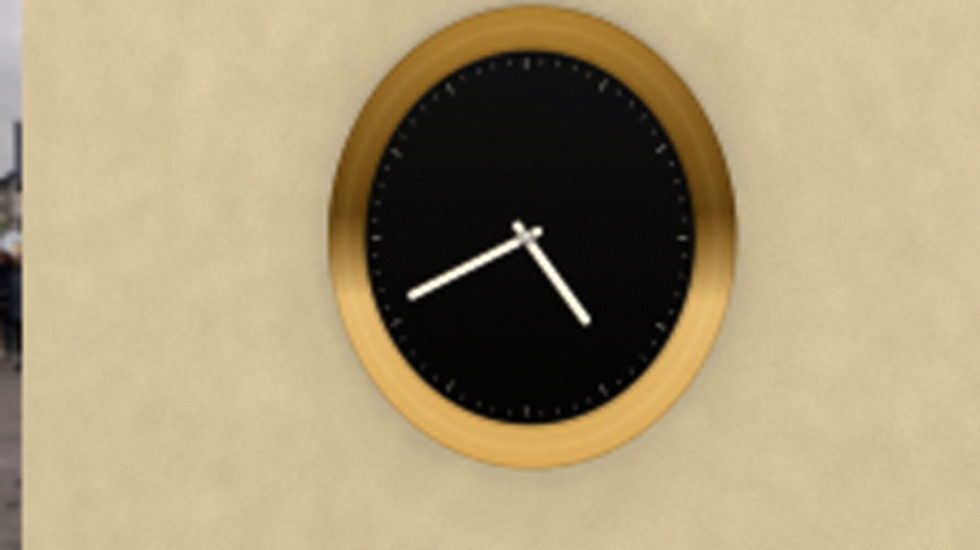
4:41
